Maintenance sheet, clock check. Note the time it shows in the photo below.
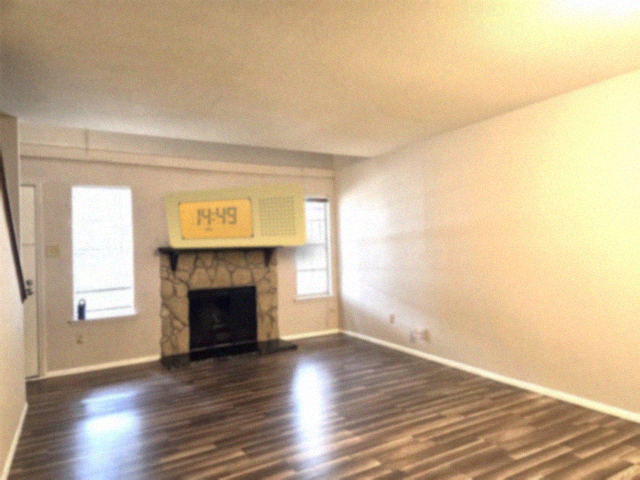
14:49
